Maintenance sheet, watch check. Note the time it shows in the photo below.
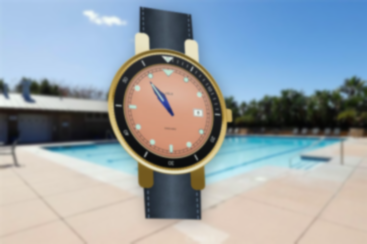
10:54
